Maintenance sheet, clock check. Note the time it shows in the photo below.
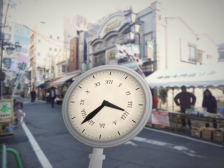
3:37
